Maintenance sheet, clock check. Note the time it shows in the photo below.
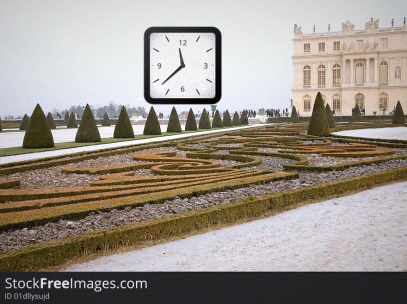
11:38
